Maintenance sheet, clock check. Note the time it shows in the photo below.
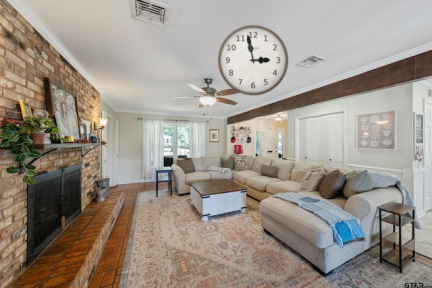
2:58
